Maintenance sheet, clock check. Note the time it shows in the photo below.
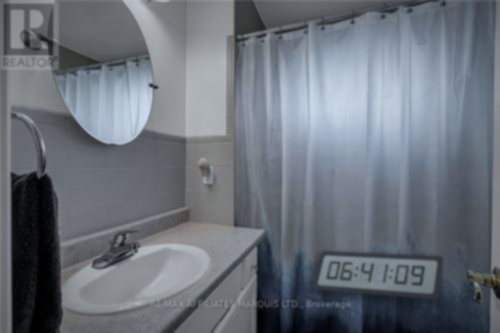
6:41:09
